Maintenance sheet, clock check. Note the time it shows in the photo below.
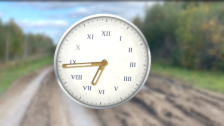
6:44
